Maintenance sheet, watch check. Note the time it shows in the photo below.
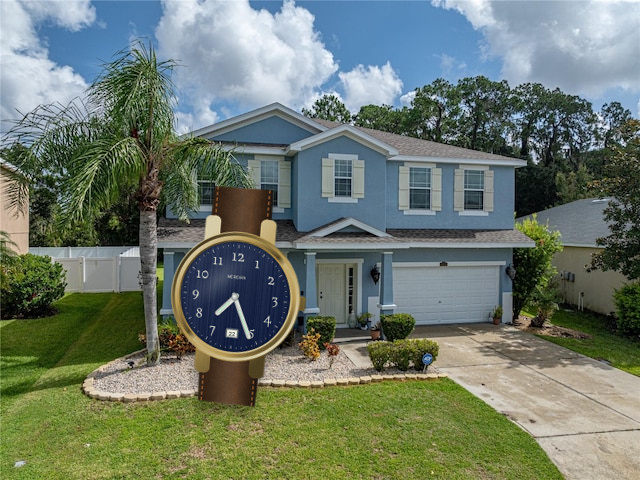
7:26
